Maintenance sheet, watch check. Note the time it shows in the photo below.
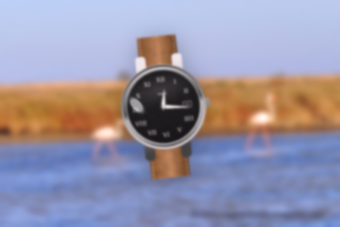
12:16
